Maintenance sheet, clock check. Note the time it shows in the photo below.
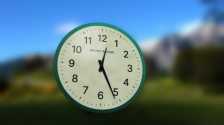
12:26
